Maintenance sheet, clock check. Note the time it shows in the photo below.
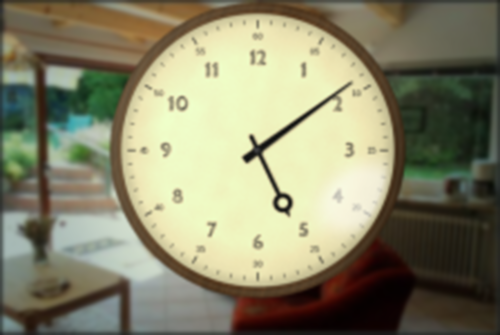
5:09
